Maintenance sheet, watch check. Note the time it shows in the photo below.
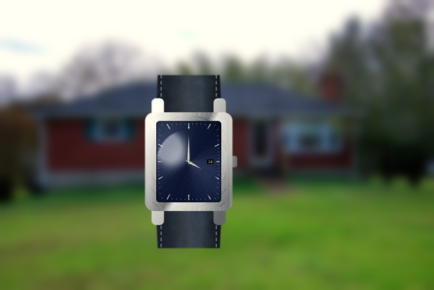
4:00
